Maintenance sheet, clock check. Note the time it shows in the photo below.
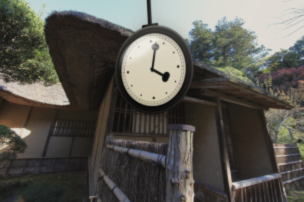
4:02
